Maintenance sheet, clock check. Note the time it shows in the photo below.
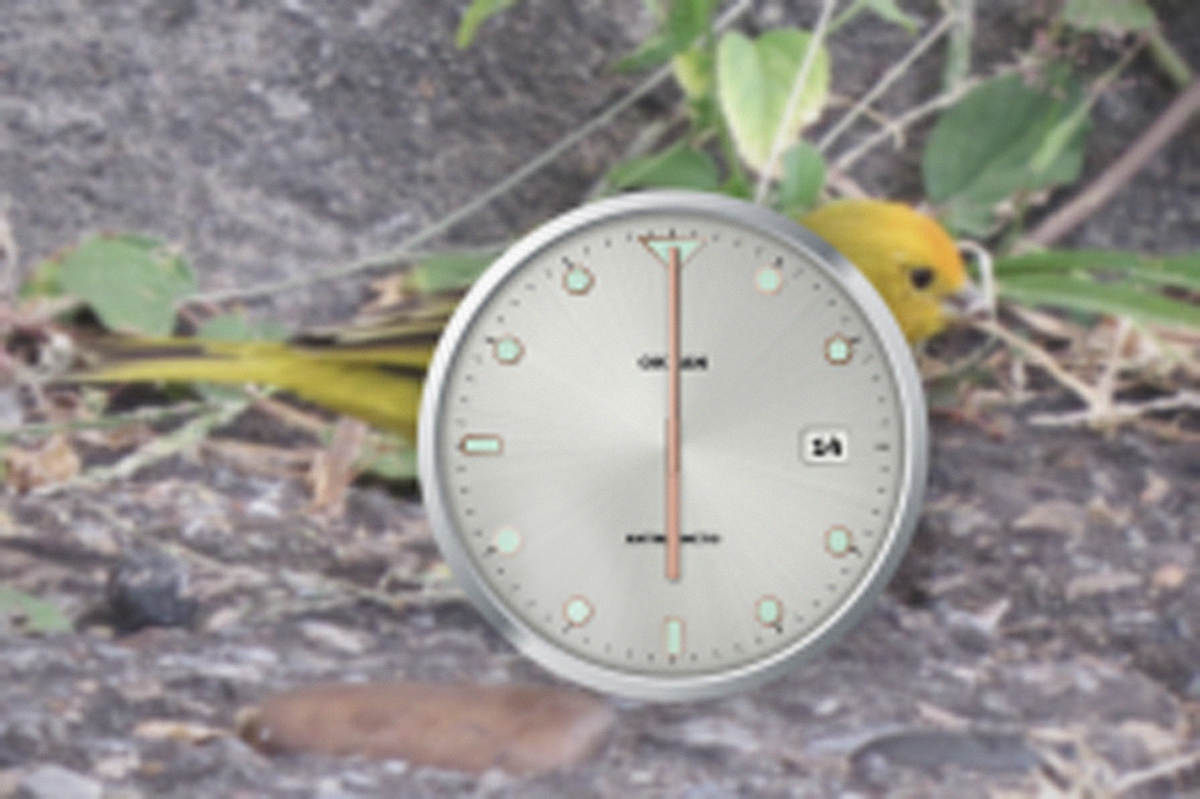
6:00
